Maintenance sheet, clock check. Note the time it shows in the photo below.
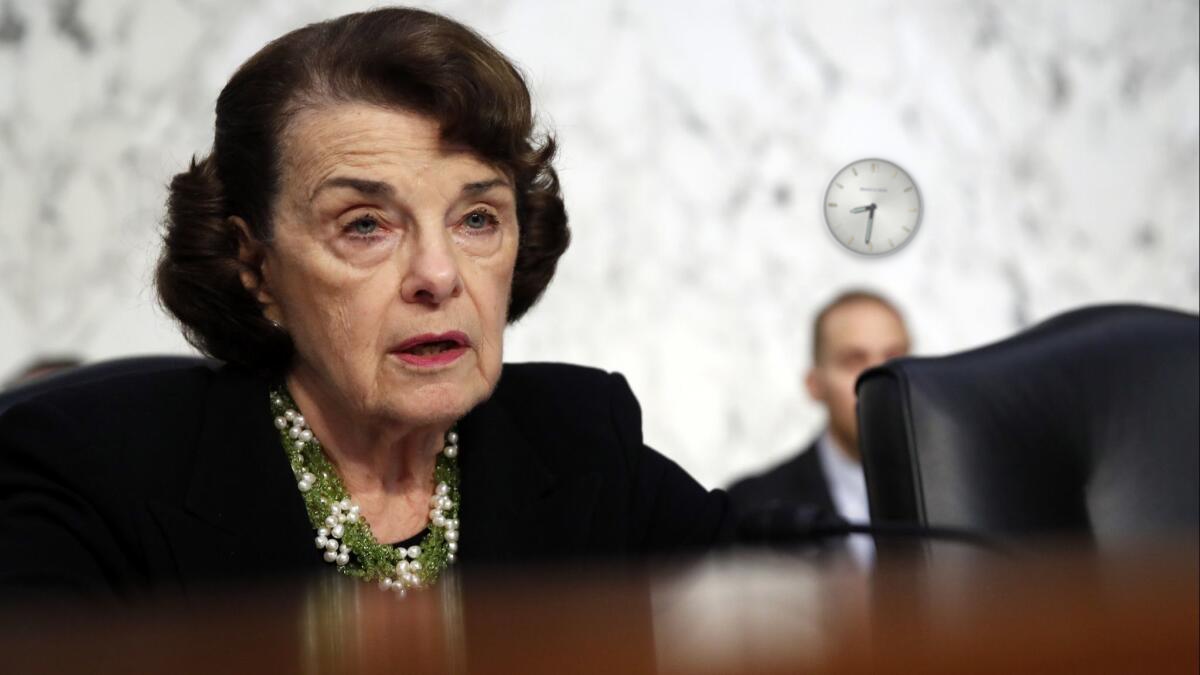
8:31
